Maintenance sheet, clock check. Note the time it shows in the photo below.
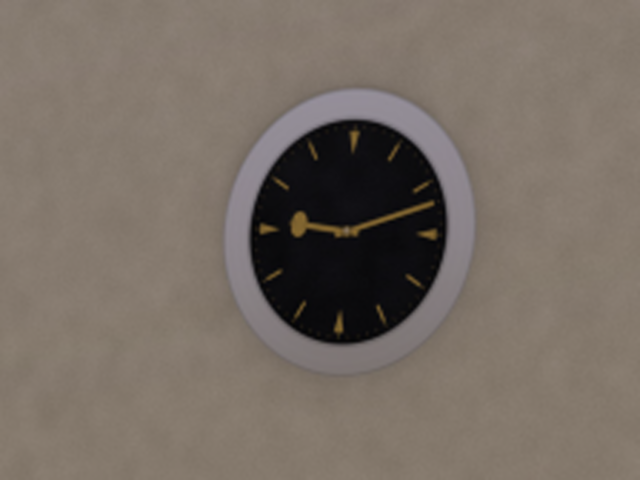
9:12
